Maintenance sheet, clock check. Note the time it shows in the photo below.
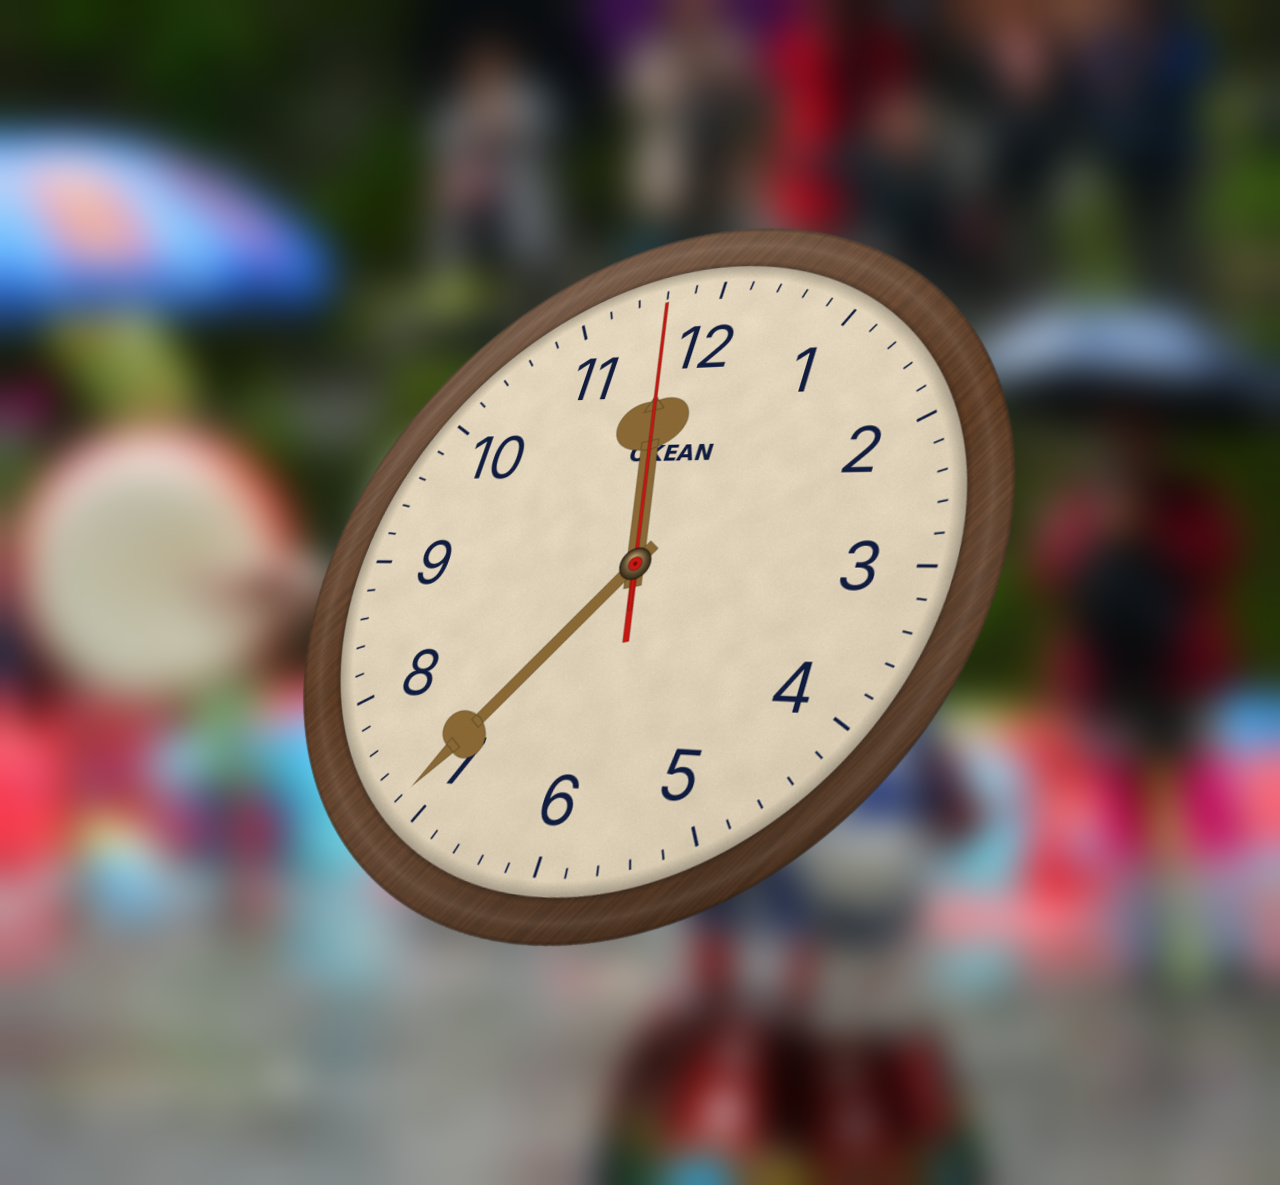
11:35:58
